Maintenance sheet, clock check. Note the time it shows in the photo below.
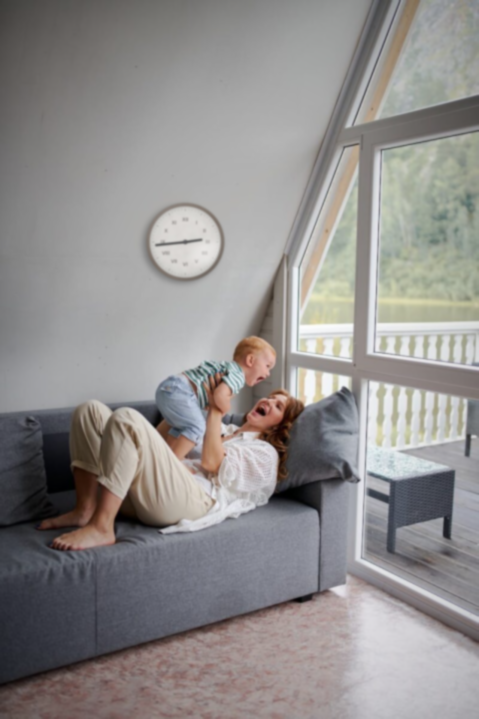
2:44
